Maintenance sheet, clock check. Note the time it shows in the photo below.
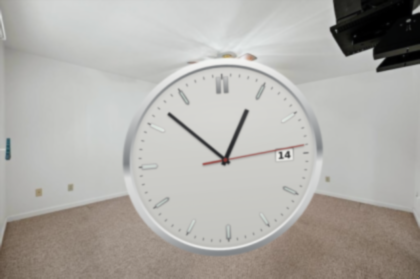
12:52:14
